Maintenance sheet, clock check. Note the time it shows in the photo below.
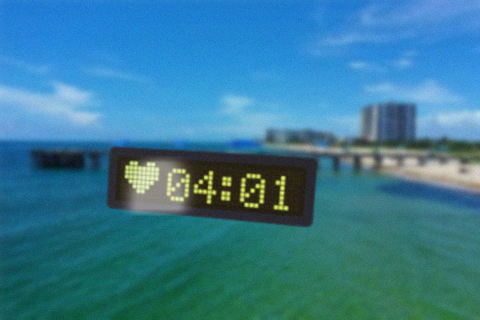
4:01
